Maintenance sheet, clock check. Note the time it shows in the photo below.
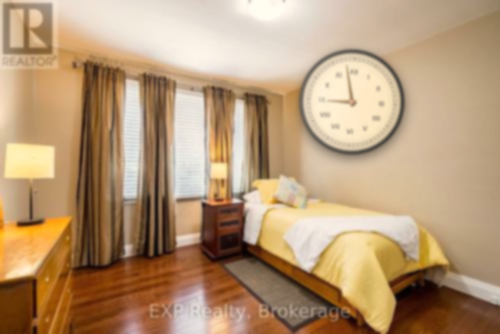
8:58
